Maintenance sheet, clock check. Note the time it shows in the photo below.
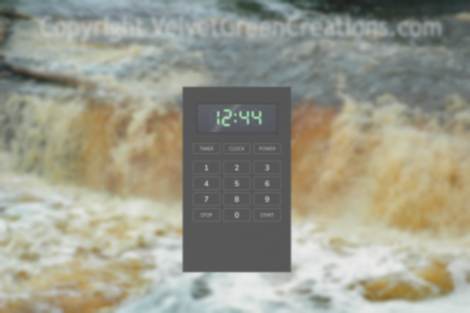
12:44
